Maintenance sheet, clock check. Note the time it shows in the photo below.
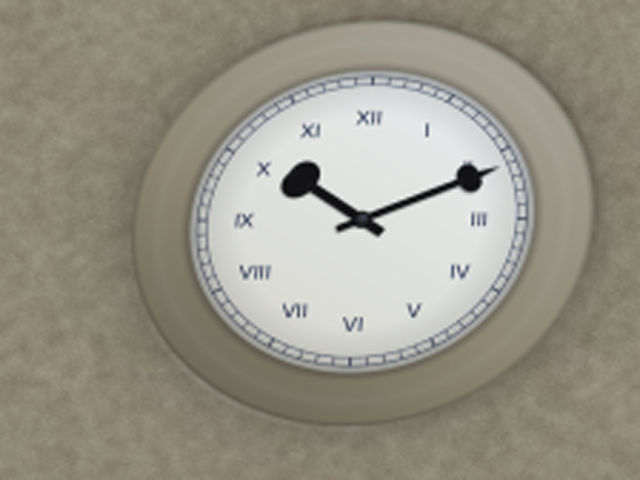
10:11
